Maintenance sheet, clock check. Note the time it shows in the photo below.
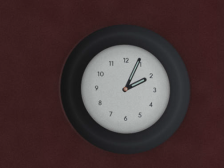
2:04
